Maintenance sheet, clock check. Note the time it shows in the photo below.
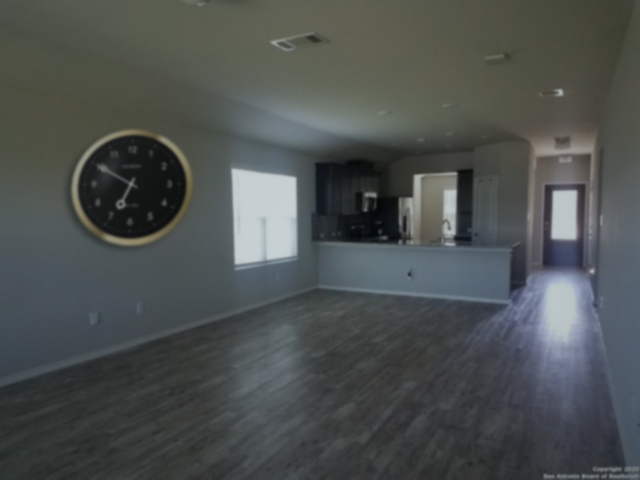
6:50
